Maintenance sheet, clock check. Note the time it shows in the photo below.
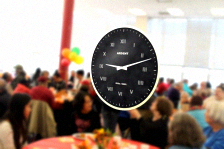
9:12
